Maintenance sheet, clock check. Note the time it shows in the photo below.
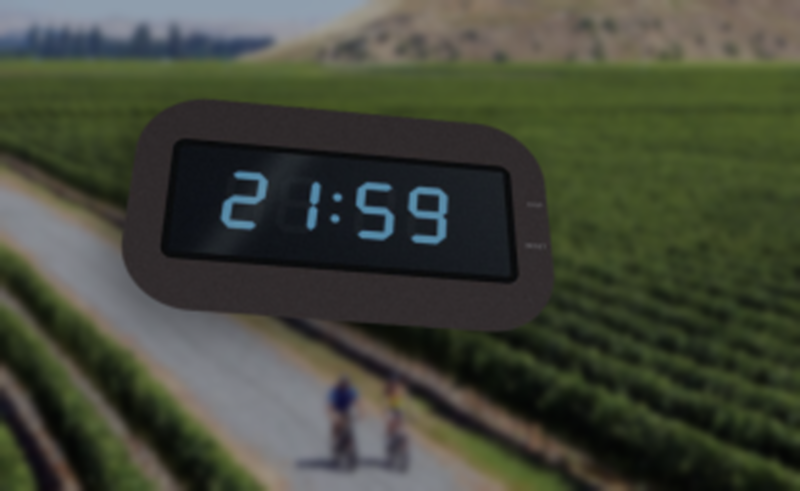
21:59
